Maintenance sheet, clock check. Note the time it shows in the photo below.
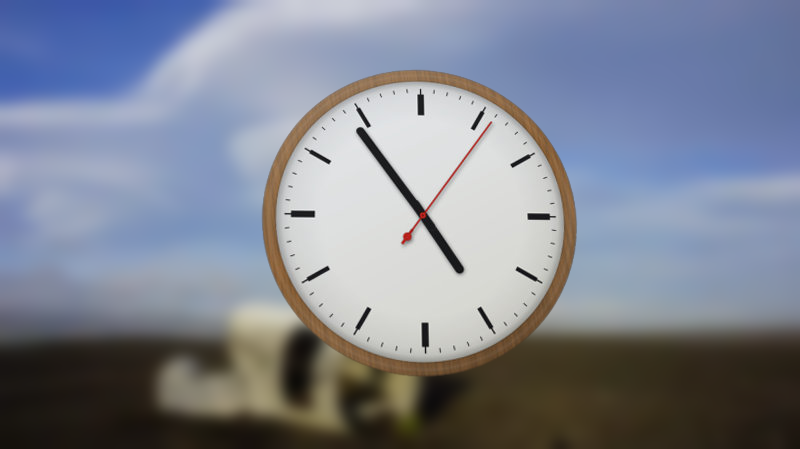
4:54:06
